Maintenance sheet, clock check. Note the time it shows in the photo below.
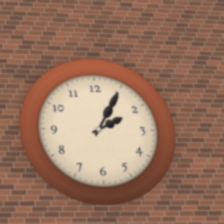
2:05
